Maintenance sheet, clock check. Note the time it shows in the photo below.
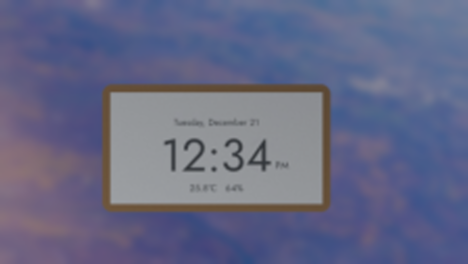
12:34
